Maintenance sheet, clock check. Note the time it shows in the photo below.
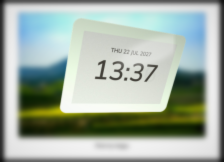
13:37
